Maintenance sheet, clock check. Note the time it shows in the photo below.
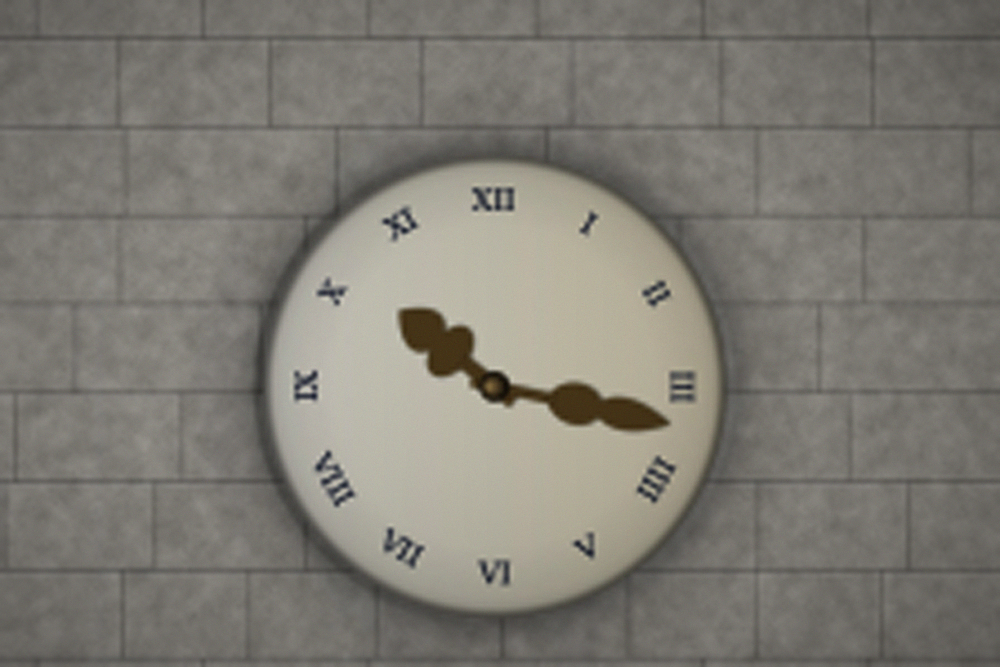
10:17
